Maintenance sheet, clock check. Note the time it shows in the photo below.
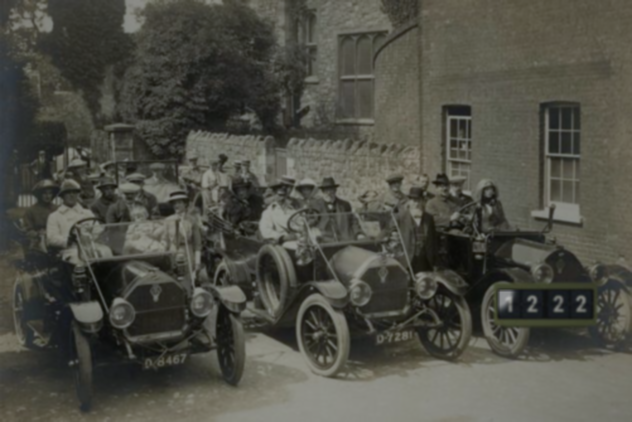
12:22
